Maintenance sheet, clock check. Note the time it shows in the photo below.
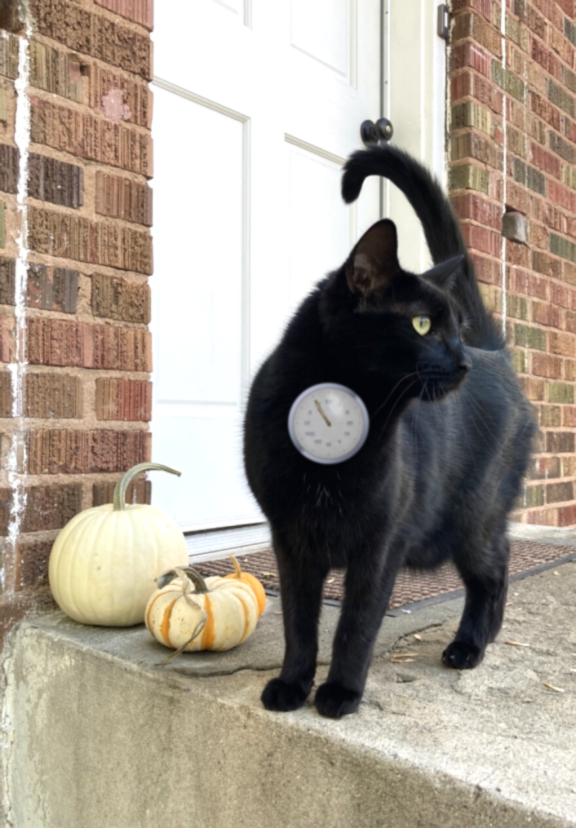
10:55
